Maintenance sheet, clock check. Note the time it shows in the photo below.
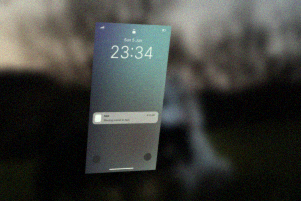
23:34
